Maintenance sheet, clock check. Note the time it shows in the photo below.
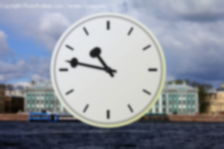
10:47
